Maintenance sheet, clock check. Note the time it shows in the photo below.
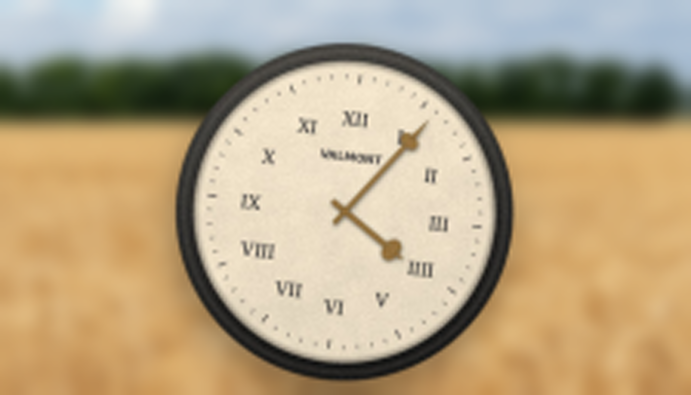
4:06
